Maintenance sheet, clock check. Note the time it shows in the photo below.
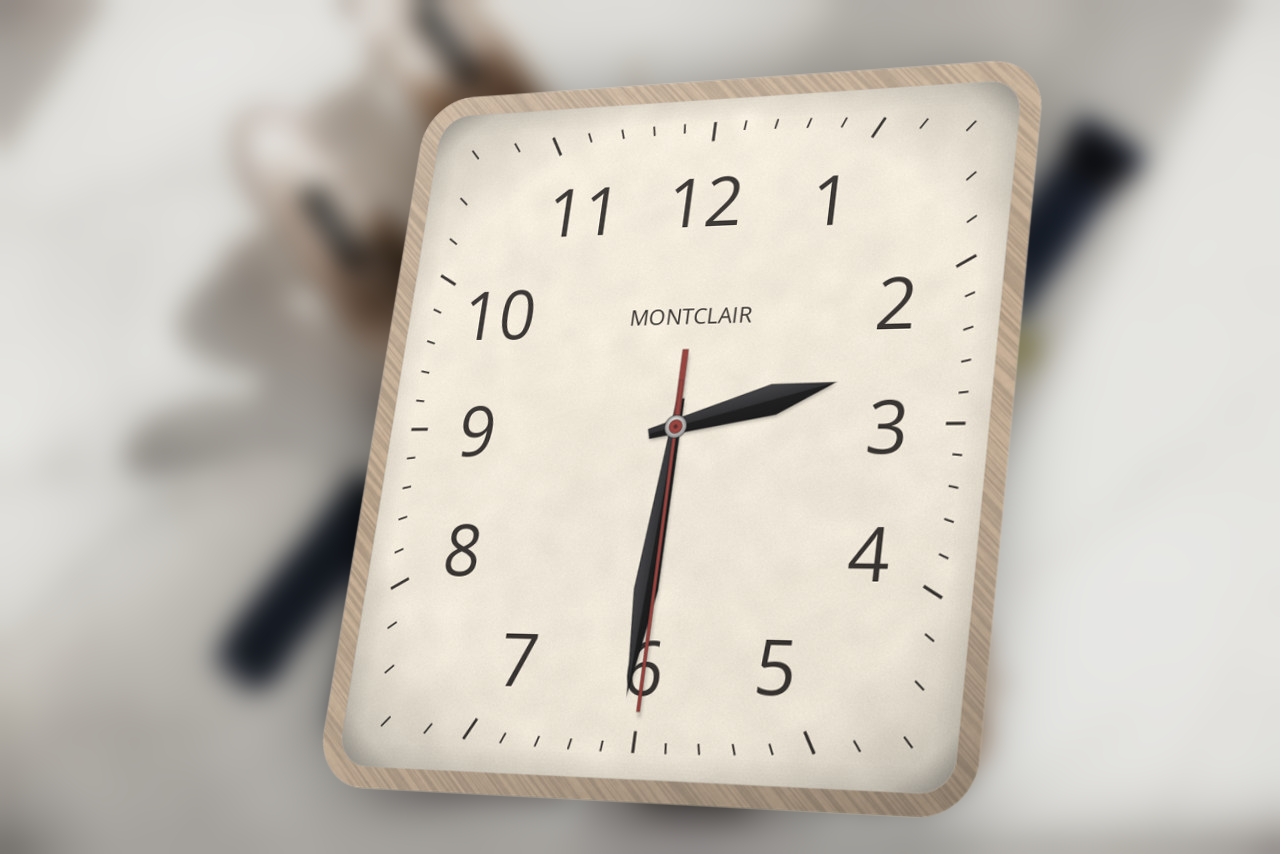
2:30:30
